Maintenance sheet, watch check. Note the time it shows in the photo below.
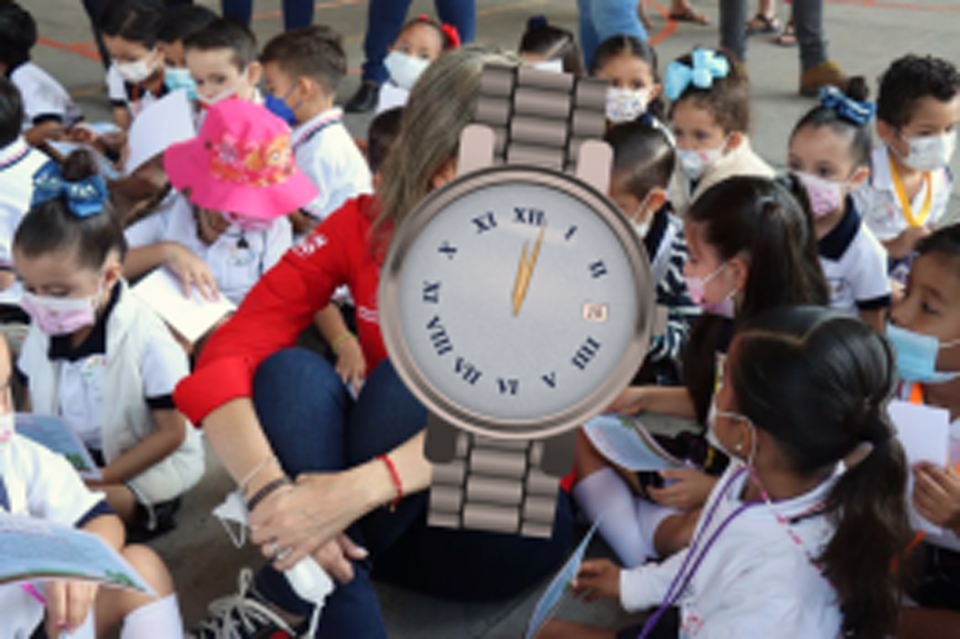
12:02
